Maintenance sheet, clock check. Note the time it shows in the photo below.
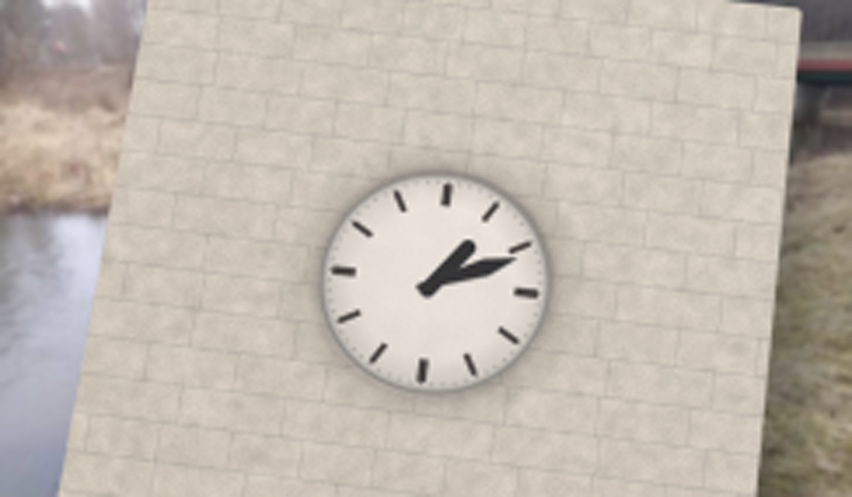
1:11
